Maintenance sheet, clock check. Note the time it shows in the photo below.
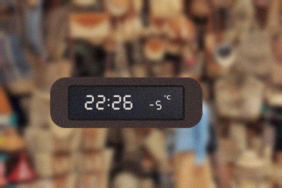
22:26
